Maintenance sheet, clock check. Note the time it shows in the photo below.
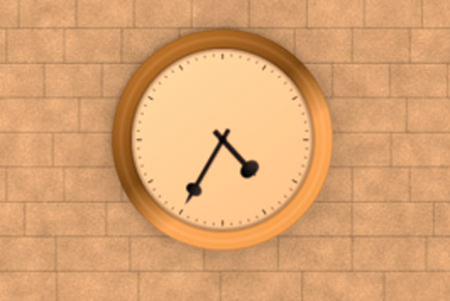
4:35
